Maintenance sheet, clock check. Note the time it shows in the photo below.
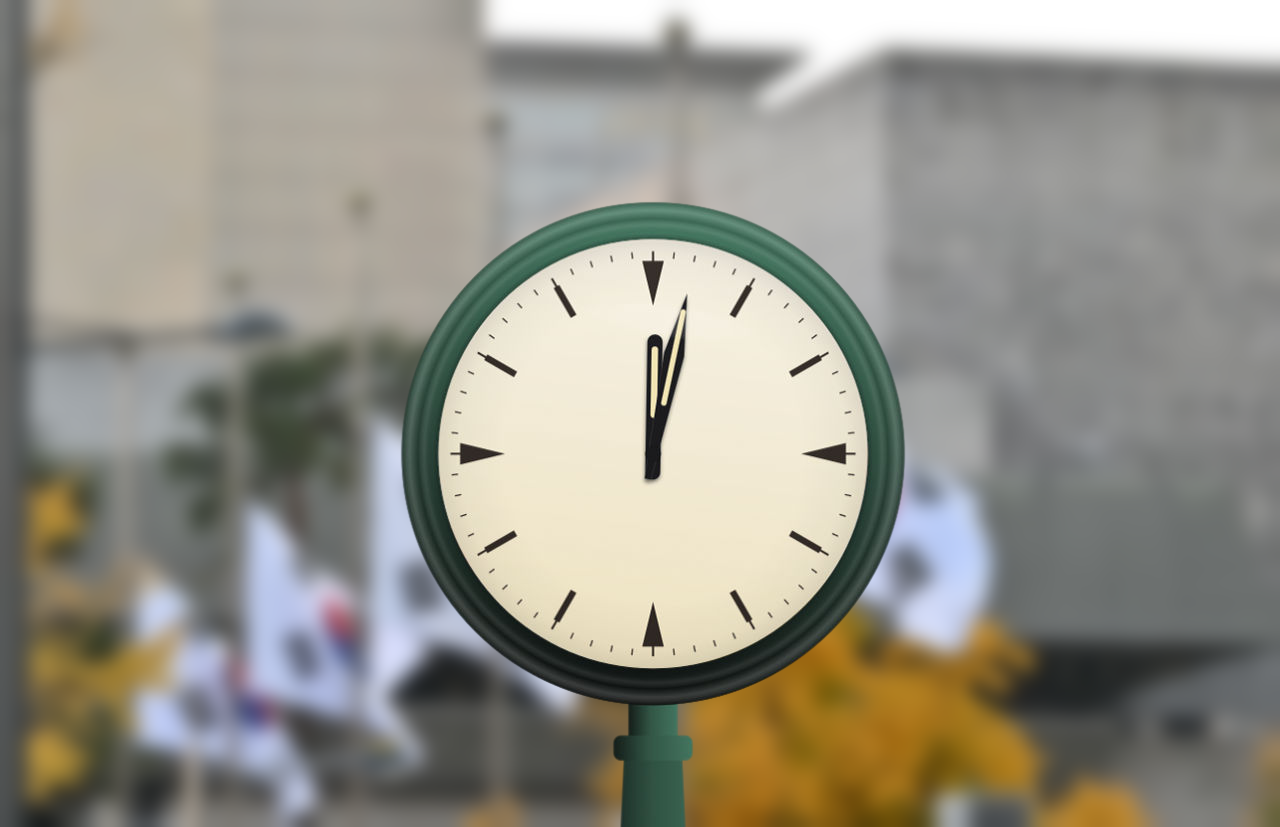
12:02
